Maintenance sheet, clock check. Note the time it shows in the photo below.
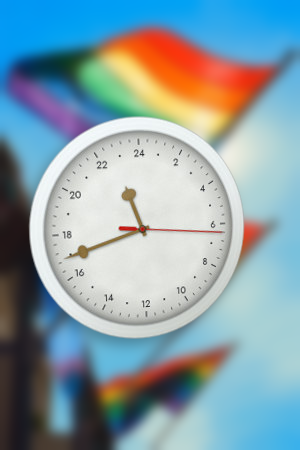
22:42:16
